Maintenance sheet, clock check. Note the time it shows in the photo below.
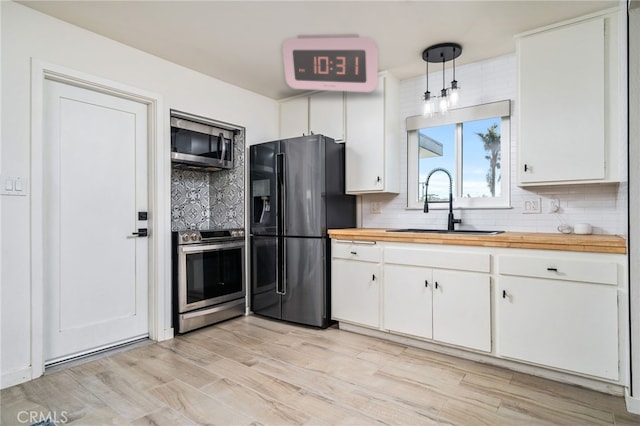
10:31
